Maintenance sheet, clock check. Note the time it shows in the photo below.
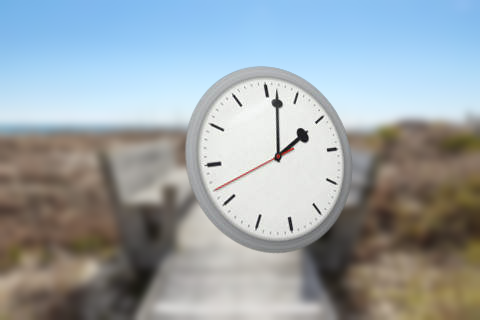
2:01:42
